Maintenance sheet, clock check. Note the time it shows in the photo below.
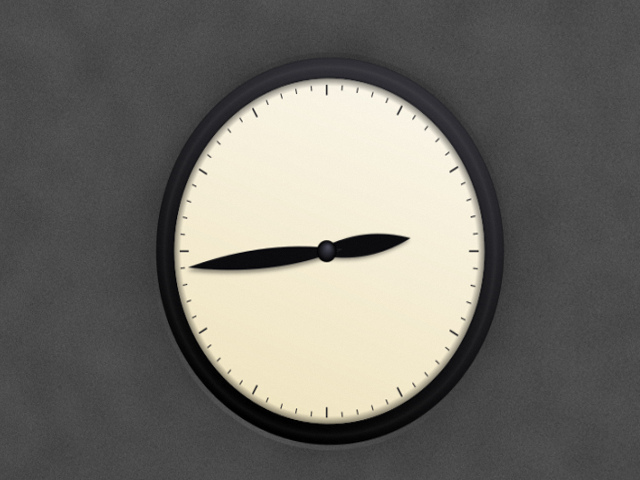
2:44
